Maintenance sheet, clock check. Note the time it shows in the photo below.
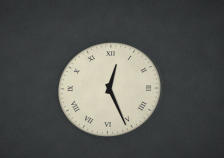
12:26
